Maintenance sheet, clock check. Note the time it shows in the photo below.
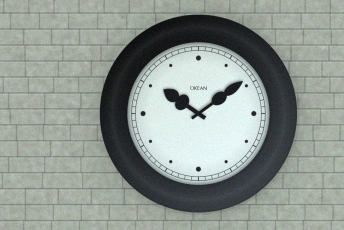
10:09
